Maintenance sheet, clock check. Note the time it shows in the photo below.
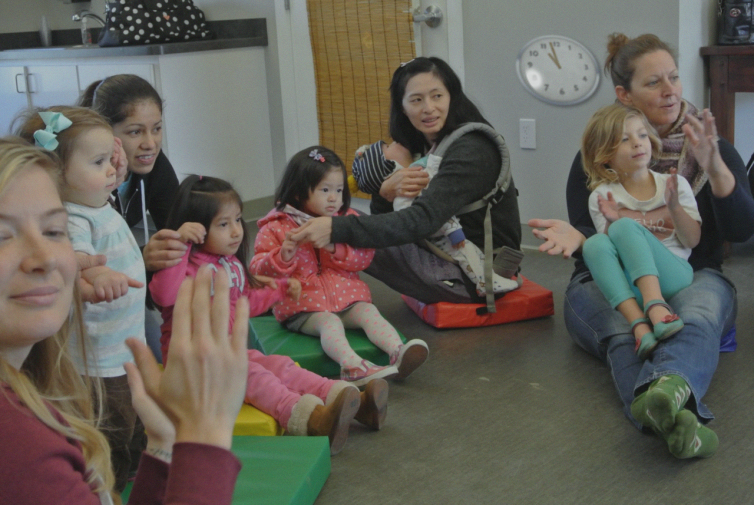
10:58
